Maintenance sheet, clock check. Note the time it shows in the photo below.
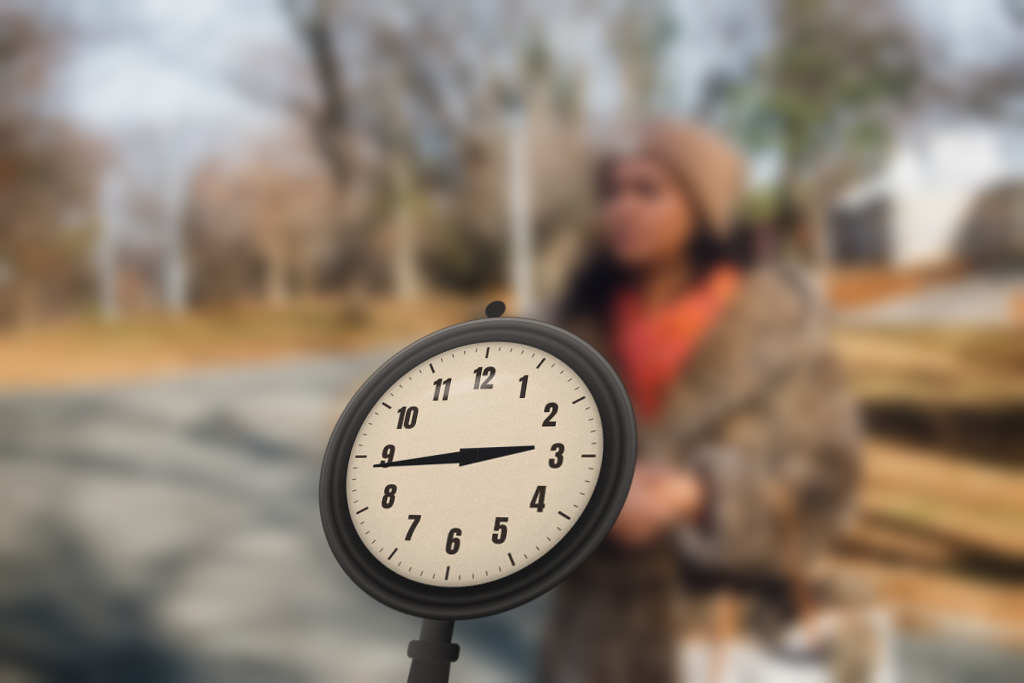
2:44
